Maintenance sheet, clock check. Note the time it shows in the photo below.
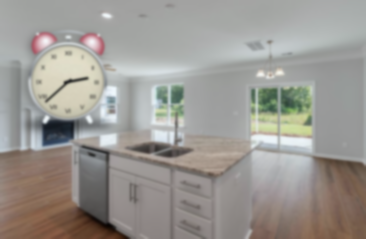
2:38
